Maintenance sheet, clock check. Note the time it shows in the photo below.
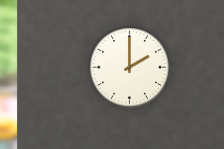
2:00
